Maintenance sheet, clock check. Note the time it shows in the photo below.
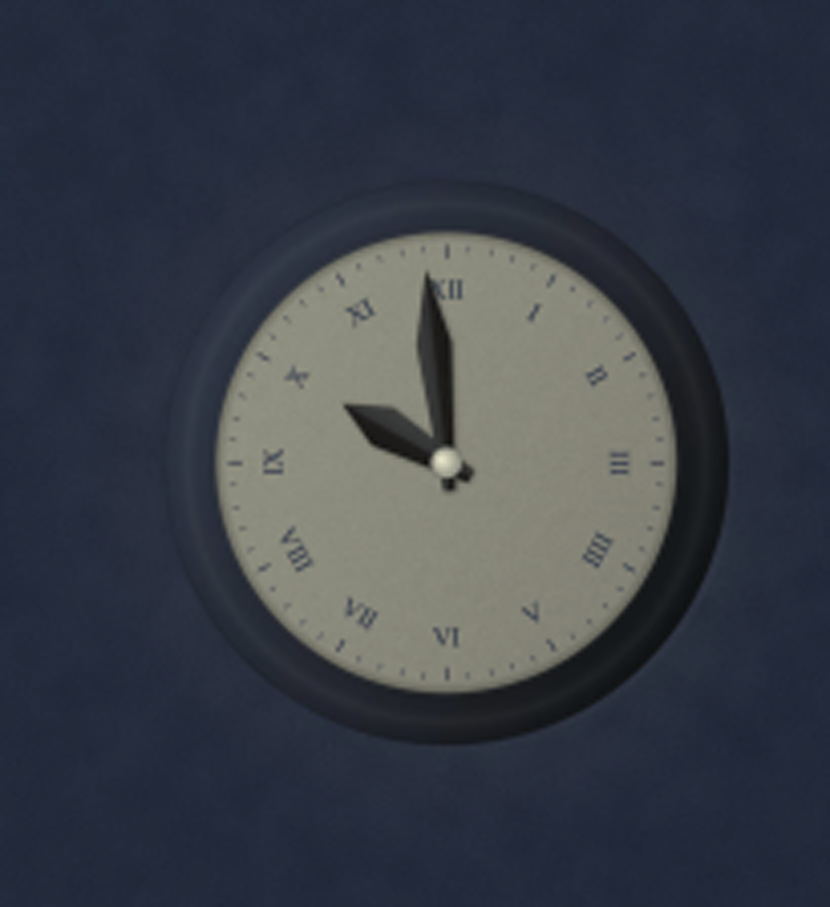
9:59
